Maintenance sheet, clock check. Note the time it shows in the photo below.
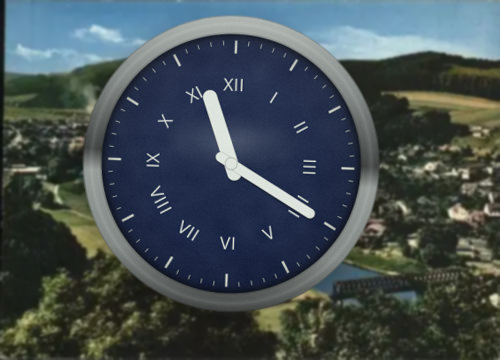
11:20
